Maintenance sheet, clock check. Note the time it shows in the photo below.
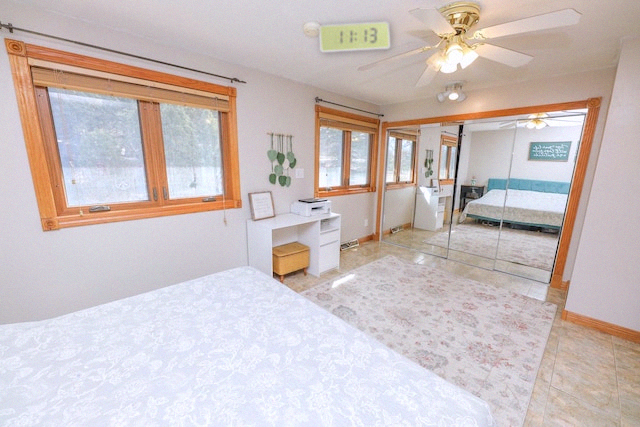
11:13
